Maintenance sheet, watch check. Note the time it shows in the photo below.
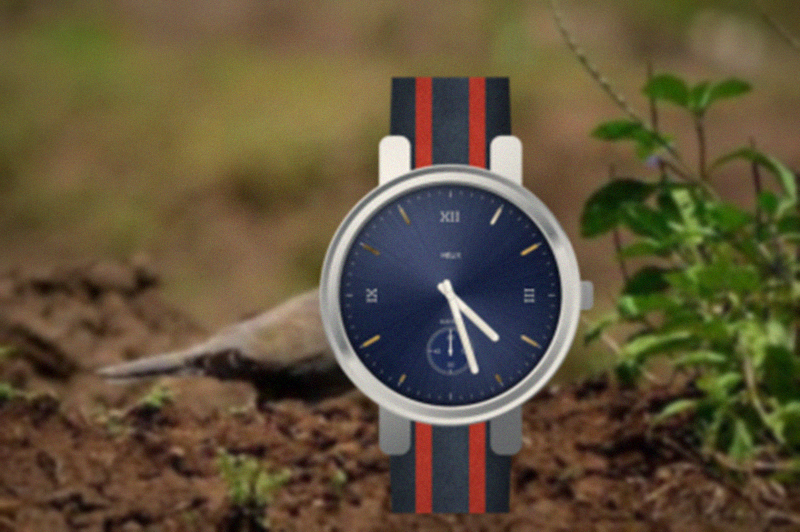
4:27
